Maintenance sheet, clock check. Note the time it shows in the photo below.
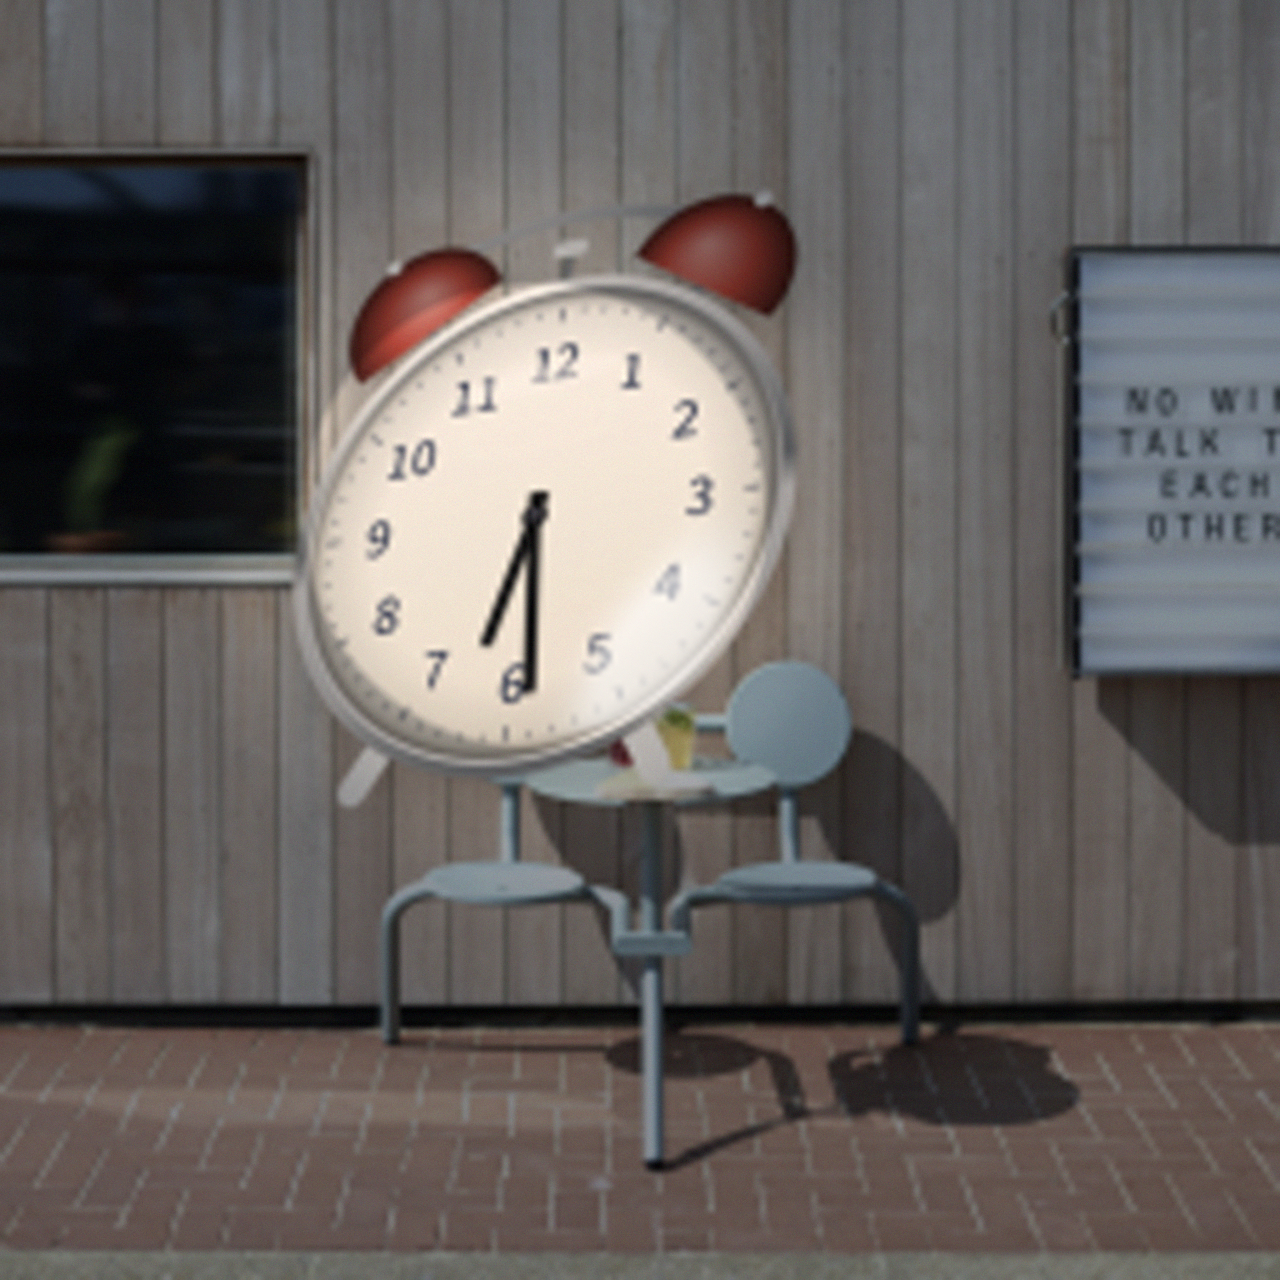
6:29
